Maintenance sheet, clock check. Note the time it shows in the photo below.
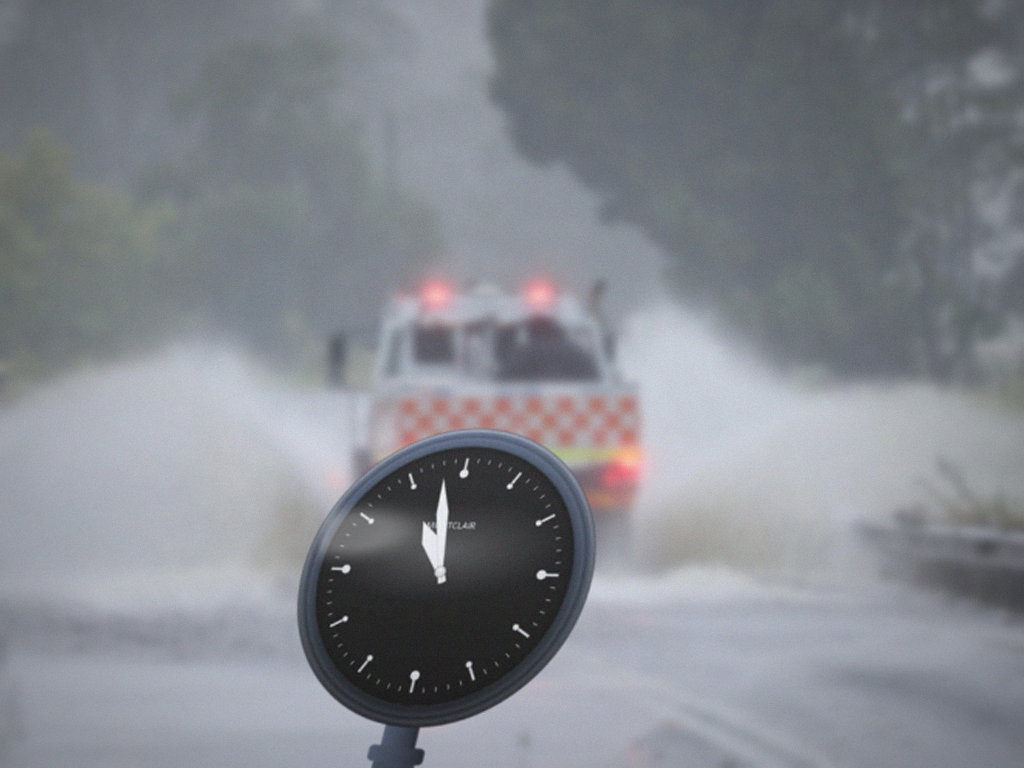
10:58
